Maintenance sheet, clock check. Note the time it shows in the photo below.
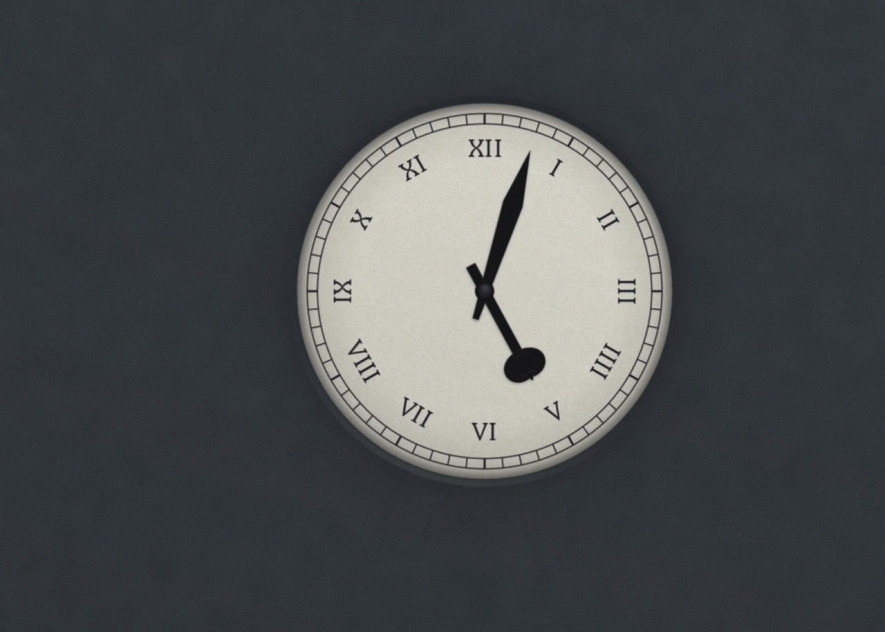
5:03
